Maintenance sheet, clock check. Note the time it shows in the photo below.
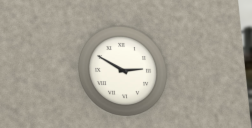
2:50
